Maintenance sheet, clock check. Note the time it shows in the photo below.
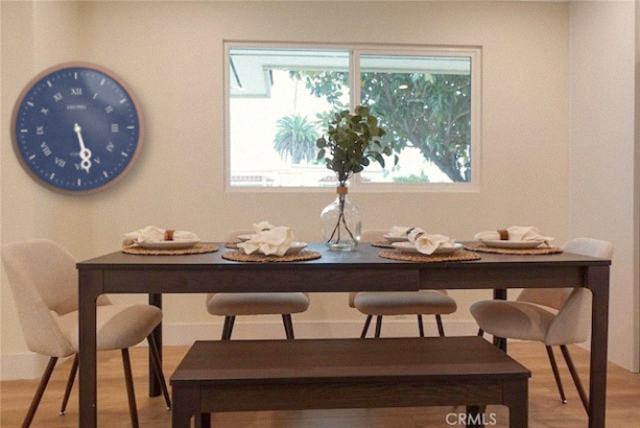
5:28
